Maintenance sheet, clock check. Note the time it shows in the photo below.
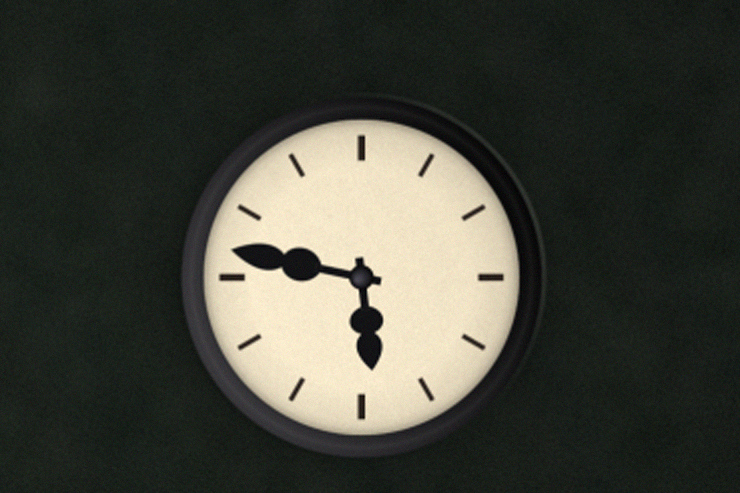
5:47
